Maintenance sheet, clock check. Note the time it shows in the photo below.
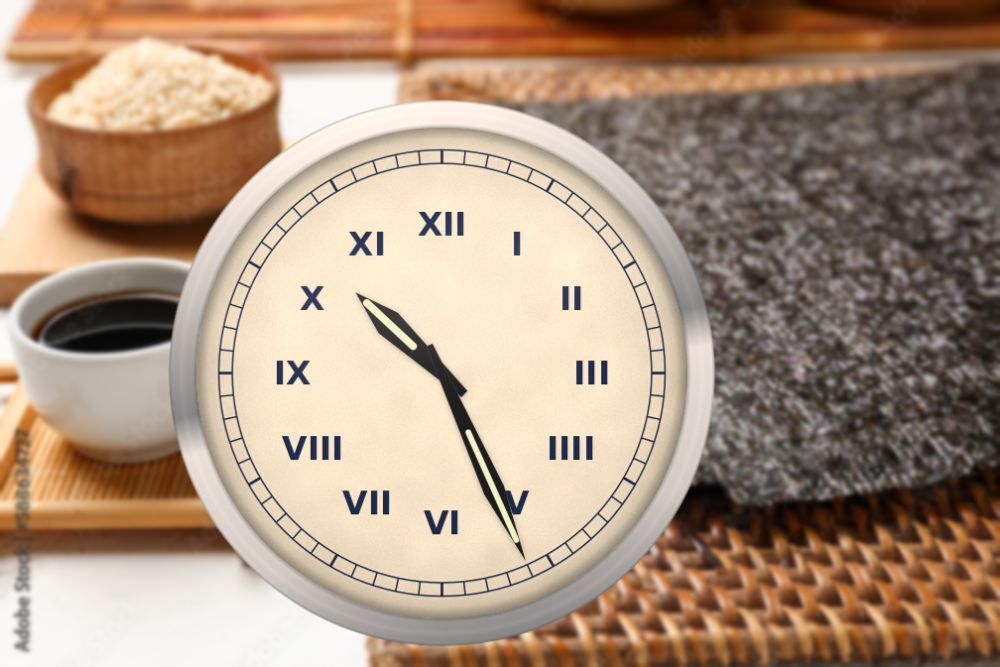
10:26
